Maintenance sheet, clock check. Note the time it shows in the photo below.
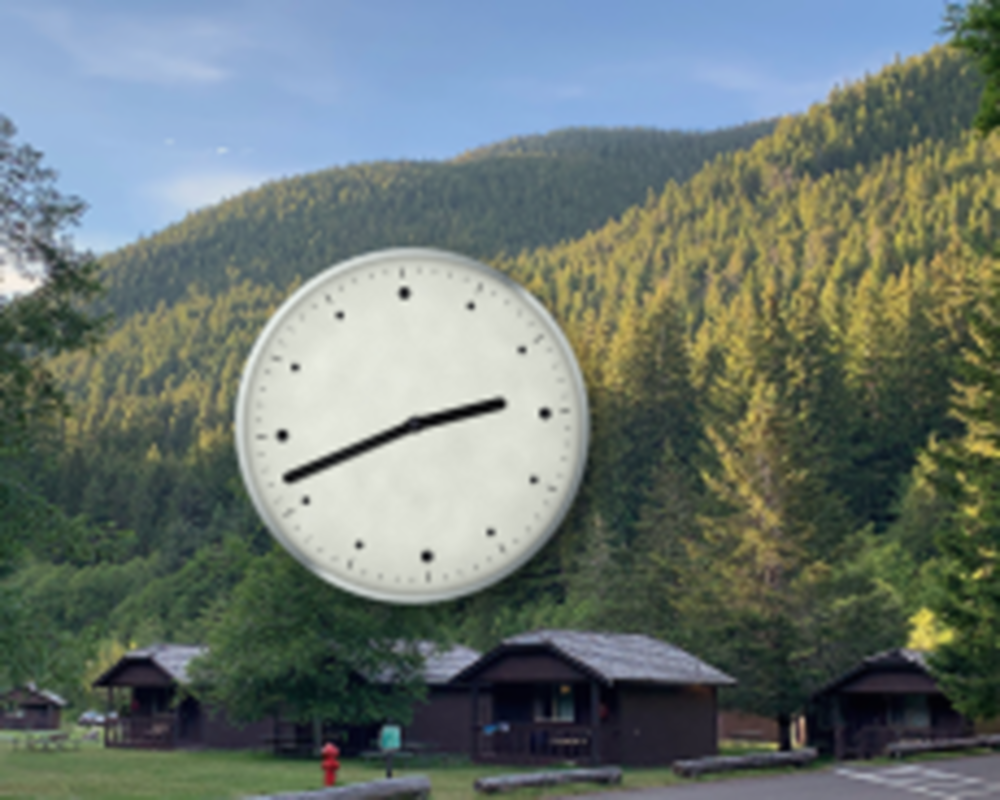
2:42
